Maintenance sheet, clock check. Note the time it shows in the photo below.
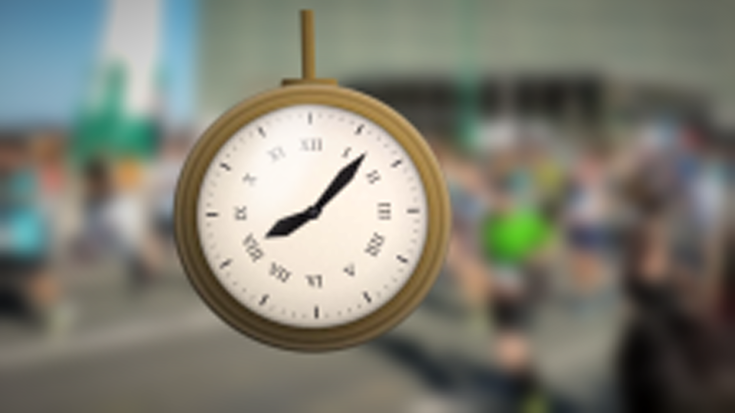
8:07
